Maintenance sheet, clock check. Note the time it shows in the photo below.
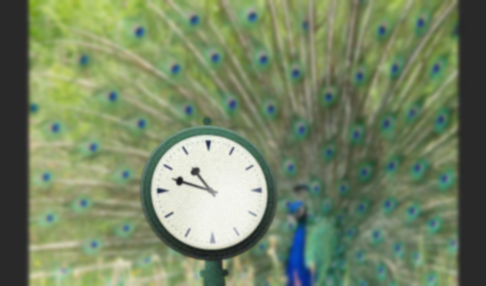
10:48
